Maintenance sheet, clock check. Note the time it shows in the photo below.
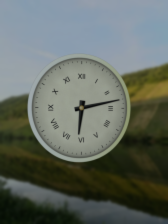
6:13
